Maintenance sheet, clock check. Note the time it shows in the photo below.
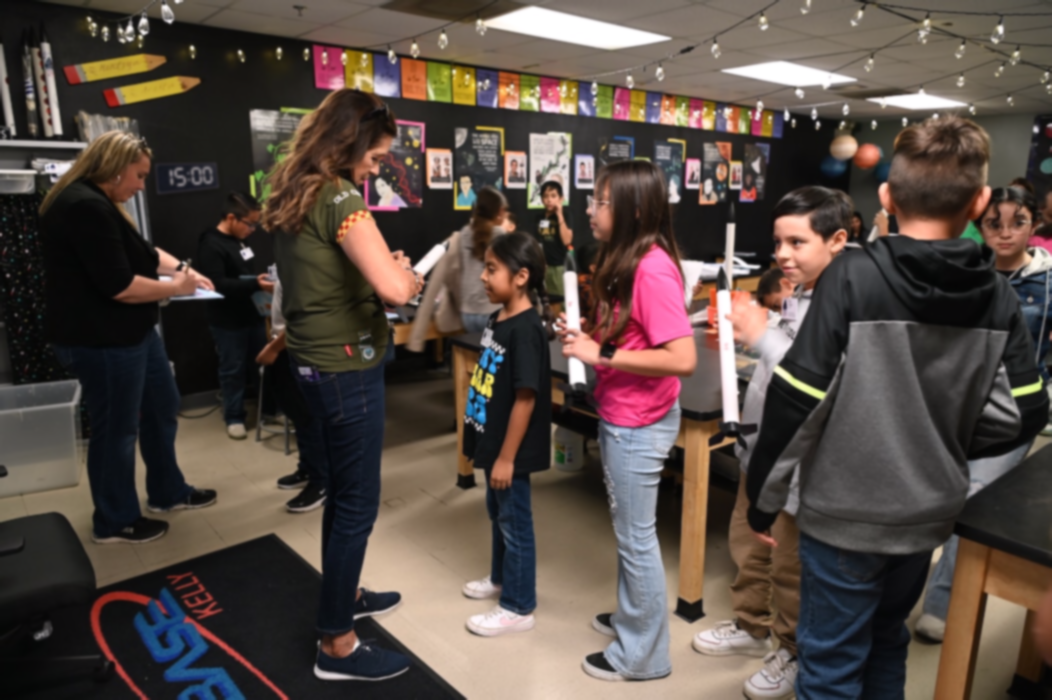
15:00
